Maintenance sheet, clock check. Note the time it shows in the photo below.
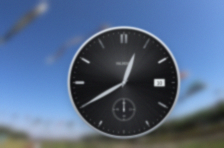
12:40
